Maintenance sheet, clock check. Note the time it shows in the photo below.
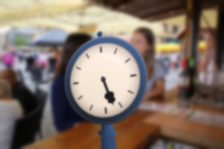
5:27
